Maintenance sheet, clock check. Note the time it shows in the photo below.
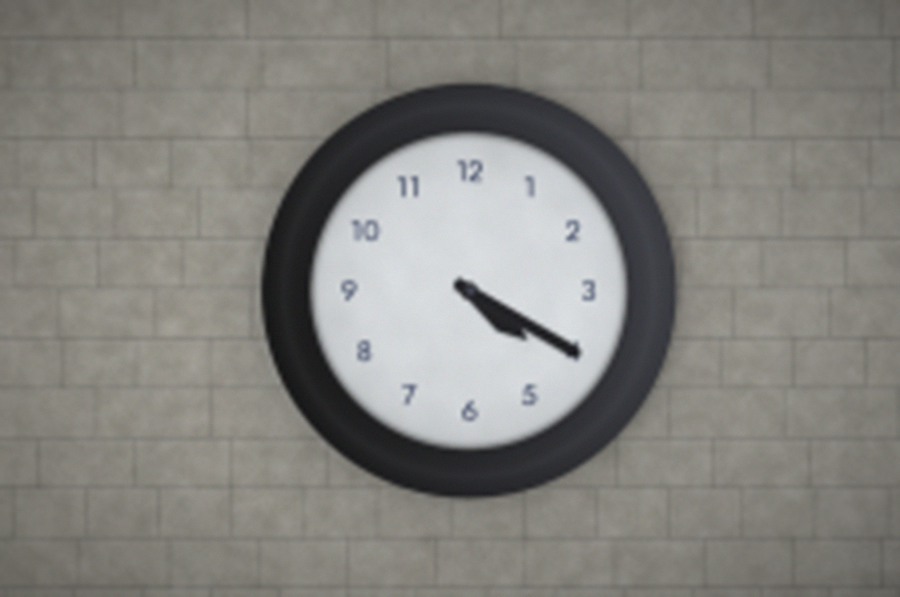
4:20
